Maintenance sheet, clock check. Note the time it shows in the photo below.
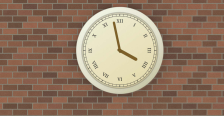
3:58
